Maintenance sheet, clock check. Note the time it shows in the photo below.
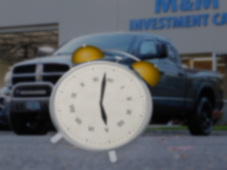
4:58
